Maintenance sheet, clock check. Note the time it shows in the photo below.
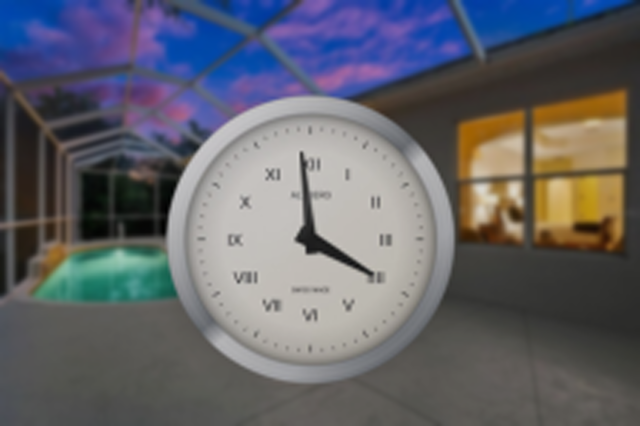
3:59
